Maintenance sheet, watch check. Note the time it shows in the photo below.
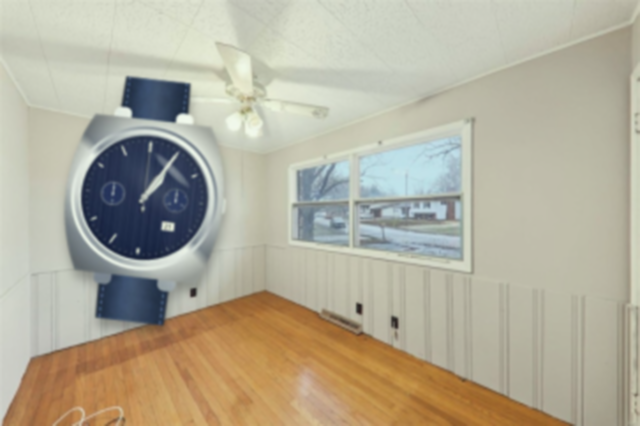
1:05
